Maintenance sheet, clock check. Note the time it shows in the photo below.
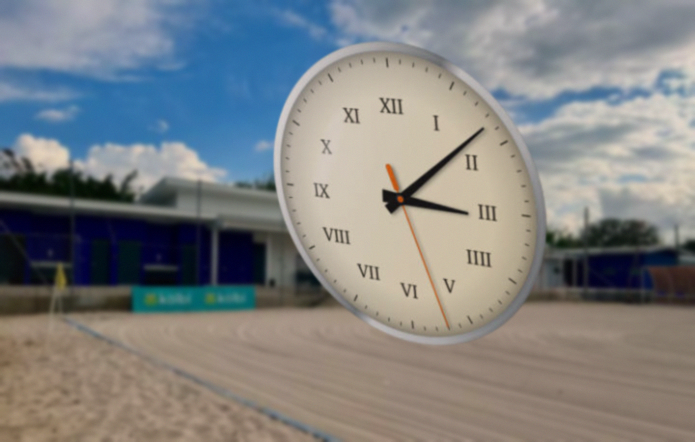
3:08:27
